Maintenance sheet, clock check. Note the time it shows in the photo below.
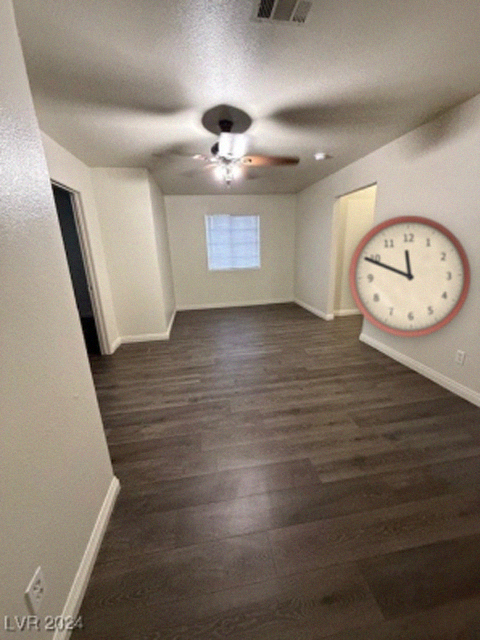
11:49
